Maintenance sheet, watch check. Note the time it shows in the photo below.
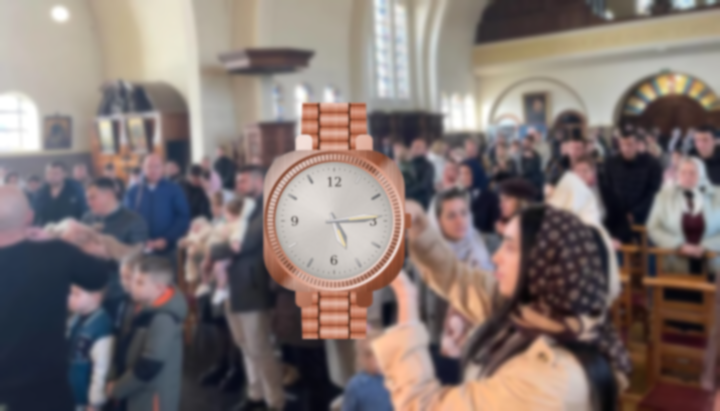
5:14
